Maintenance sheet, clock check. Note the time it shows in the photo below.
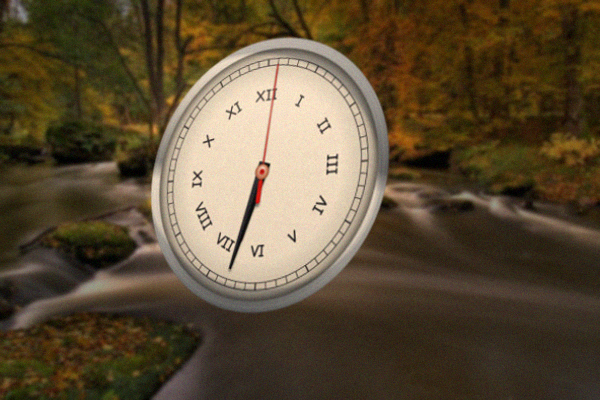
6:33:01
